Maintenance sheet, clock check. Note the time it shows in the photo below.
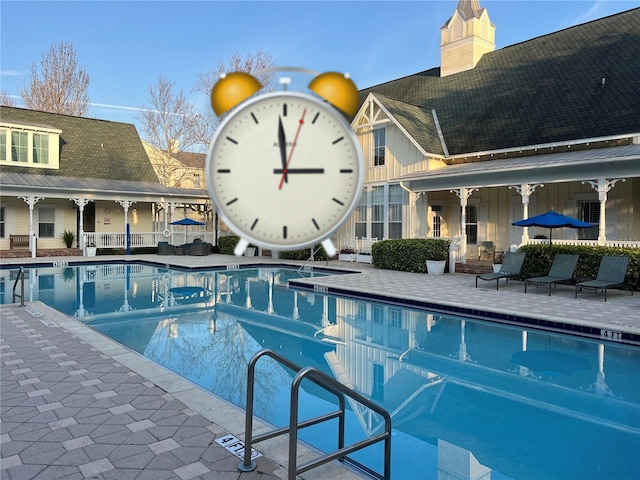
2:59:03
